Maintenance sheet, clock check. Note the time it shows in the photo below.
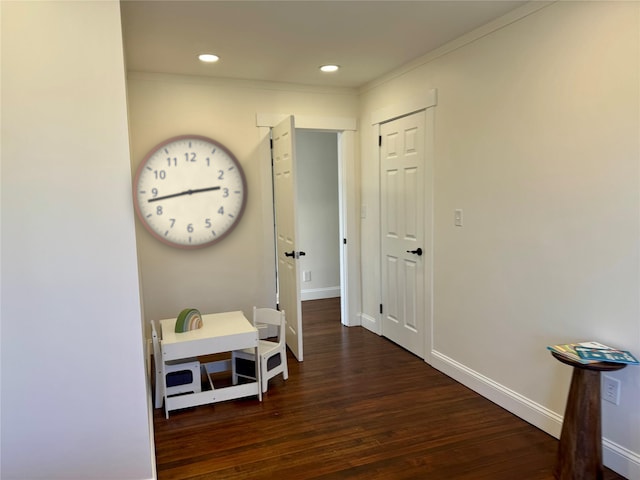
2:43
